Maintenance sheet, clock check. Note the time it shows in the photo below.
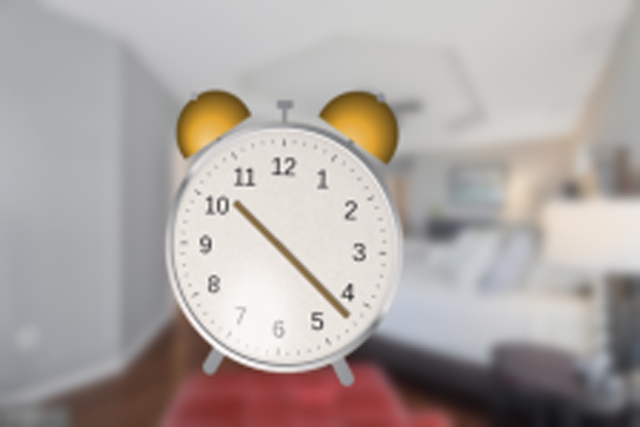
10:22
